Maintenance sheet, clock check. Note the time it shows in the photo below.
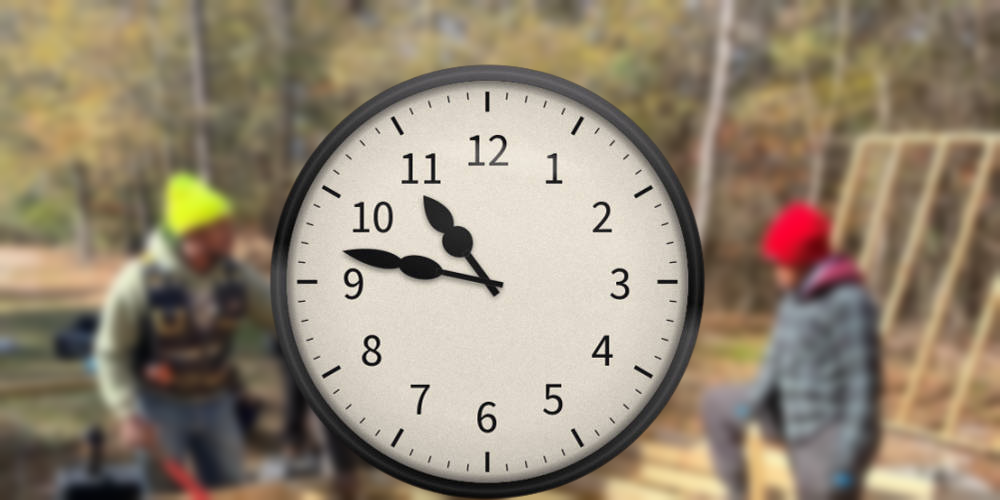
10:47
